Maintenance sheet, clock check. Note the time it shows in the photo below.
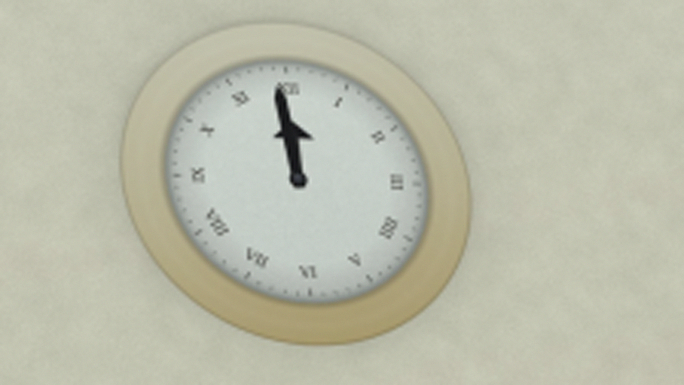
11:59
